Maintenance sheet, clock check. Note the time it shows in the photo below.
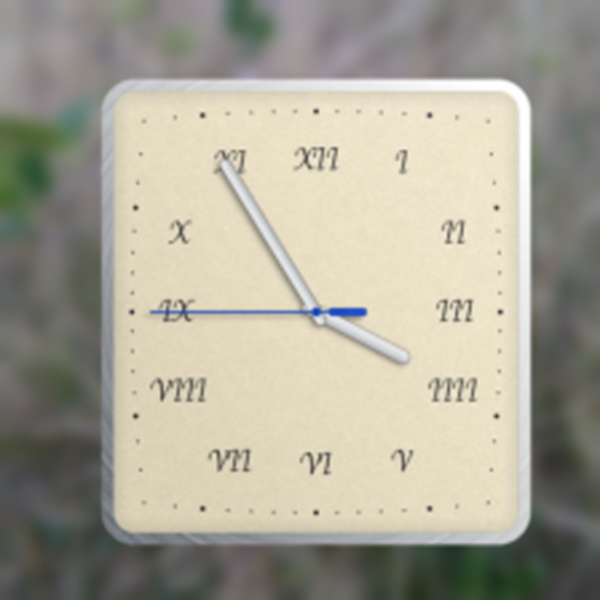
3:54:45
